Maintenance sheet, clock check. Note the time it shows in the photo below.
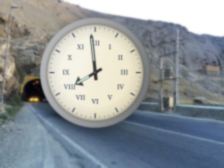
7:59
